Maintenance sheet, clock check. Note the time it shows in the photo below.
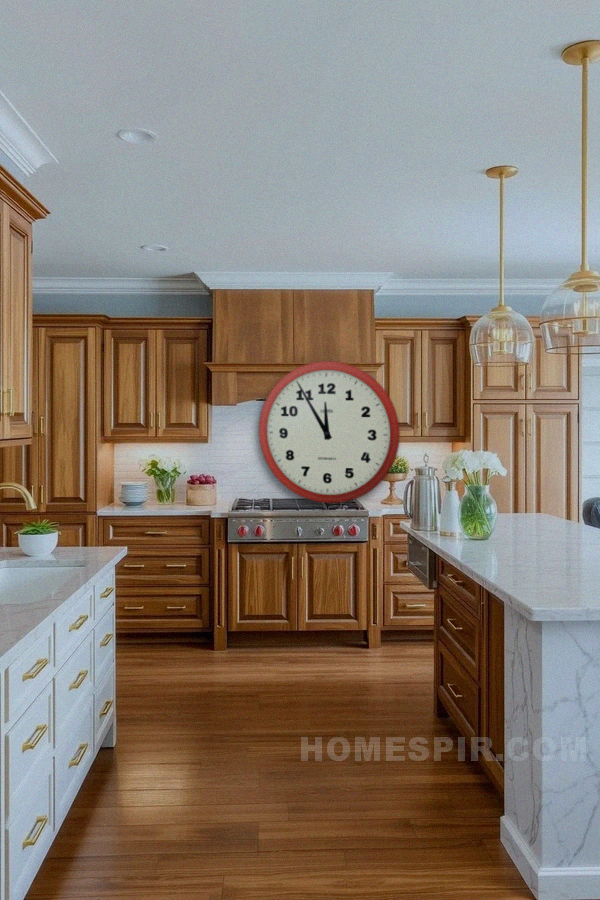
11:55
